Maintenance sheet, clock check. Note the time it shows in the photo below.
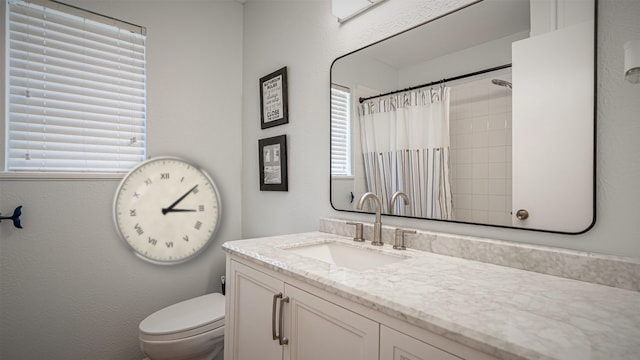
3:09
